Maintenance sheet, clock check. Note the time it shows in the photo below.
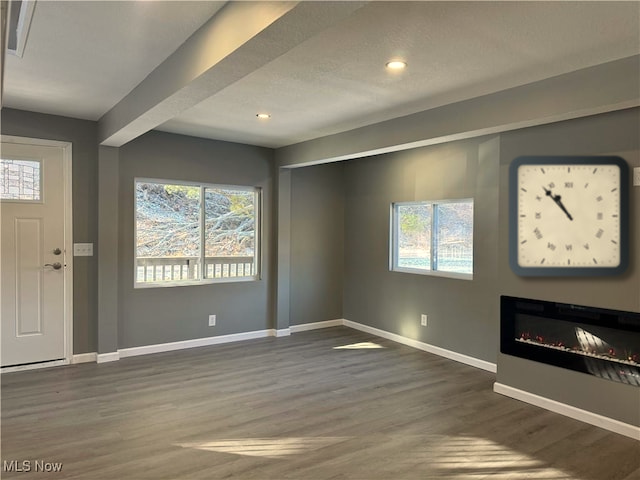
10:53
